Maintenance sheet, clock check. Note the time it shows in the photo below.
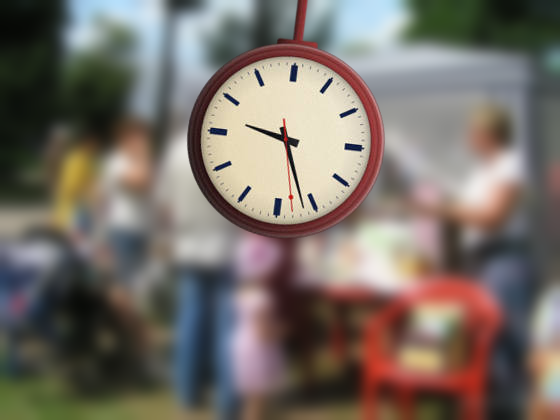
9:26:28
